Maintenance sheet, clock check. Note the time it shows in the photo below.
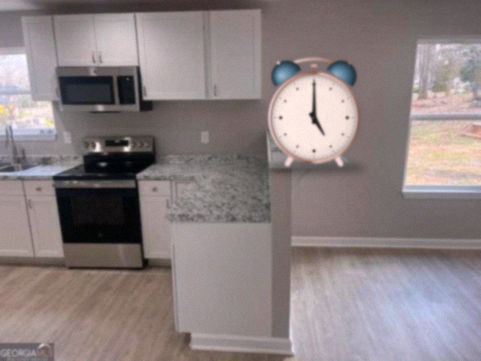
5:00
